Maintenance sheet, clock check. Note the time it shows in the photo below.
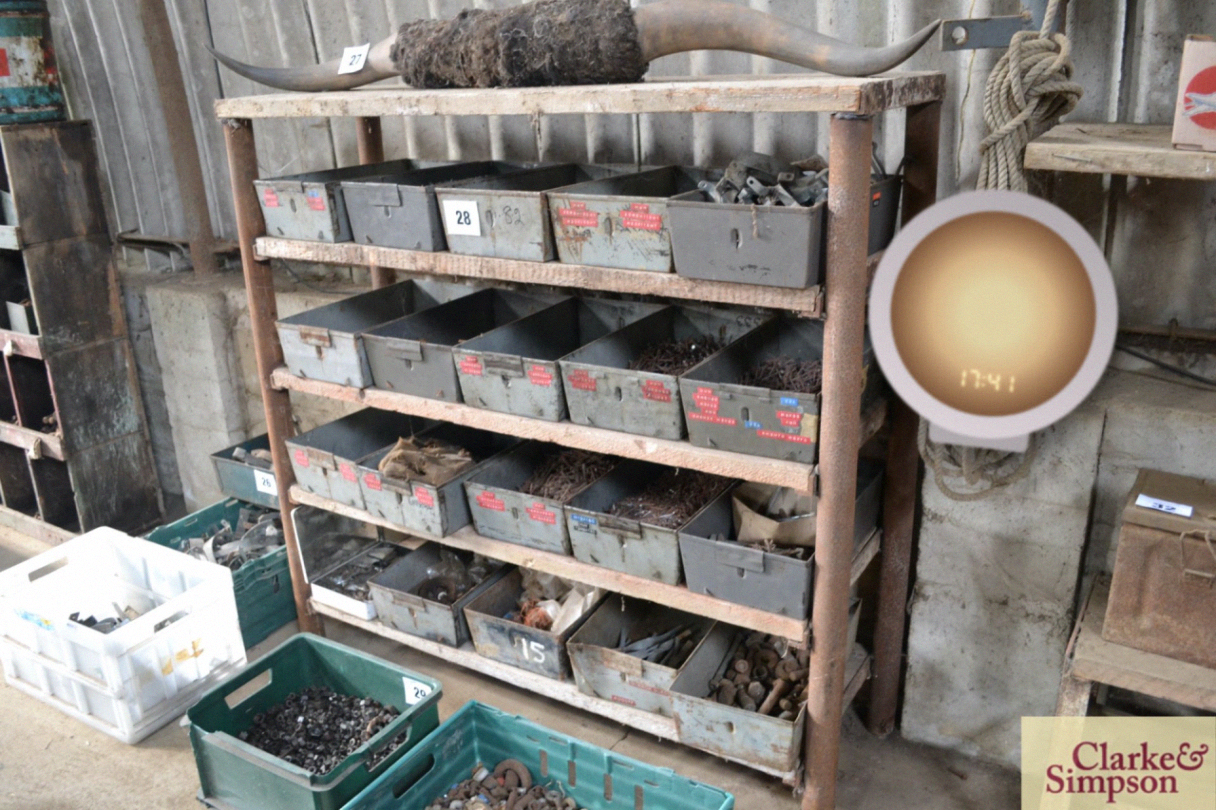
17:41
